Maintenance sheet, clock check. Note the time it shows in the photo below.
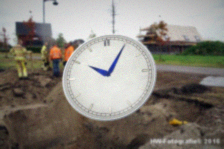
10:05
